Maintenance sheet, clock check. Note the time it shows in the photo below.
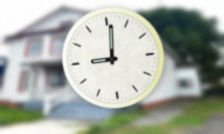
9:01
